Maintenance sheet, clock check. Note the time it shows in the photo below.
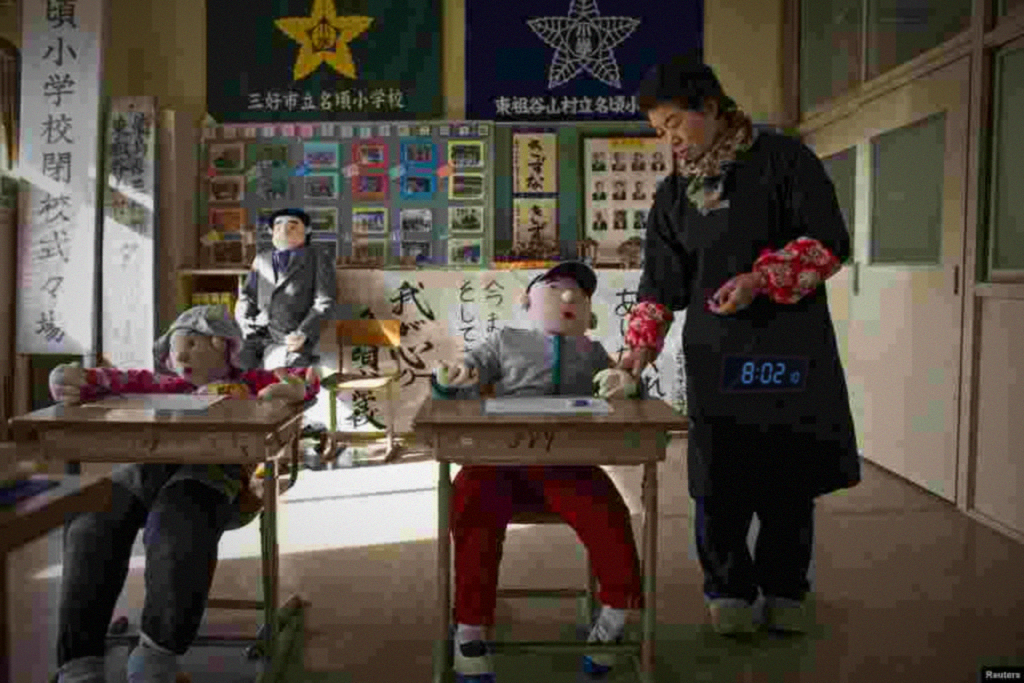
8:02
